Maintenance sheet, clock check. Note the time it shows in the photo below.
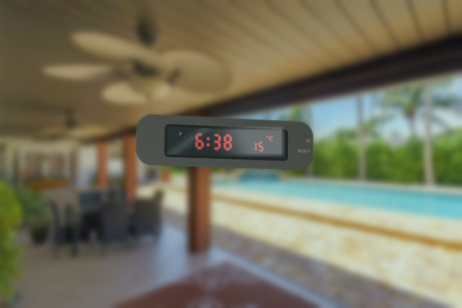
6:38
